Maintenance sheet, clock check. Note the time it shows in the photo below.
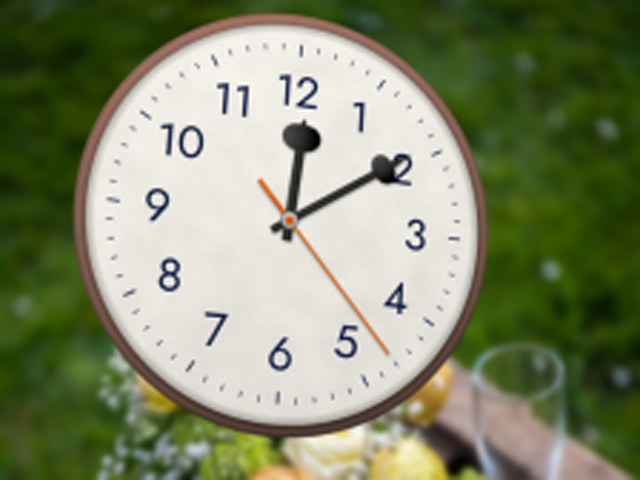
12:09:23
